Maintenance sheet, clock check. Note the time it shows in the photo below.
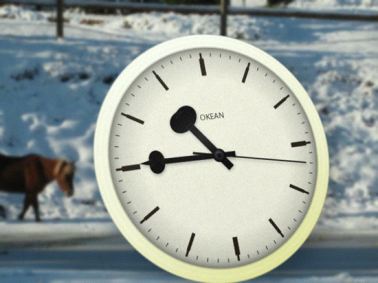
10:45:17
